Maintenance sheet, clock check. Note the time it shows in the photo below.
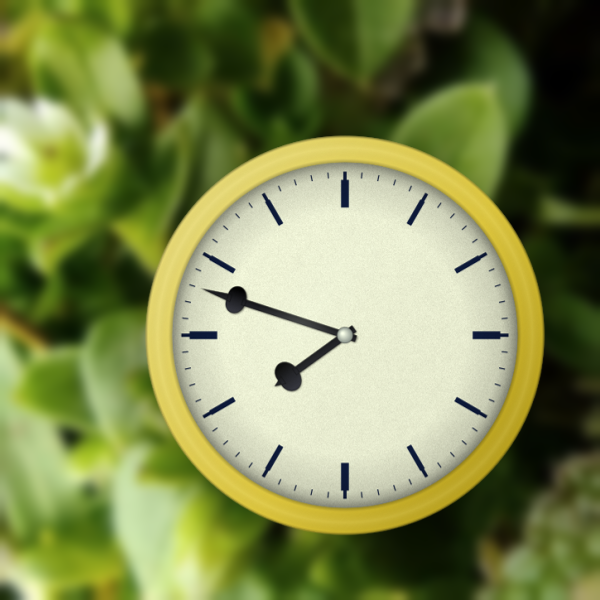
7:48
